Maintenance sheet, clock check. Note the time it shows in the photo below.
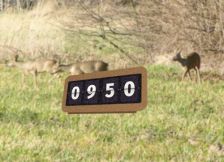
9:50
